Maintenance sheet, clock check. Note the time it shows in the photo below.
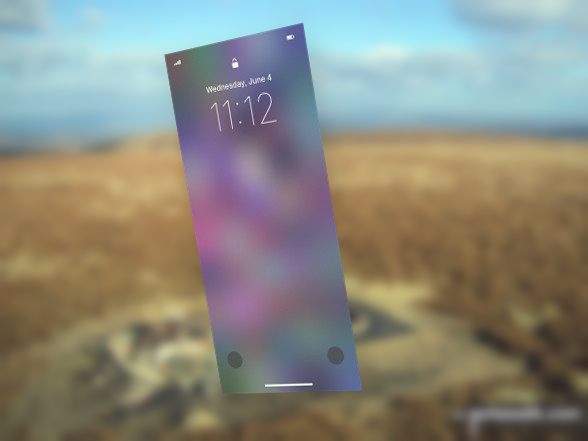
11:12
